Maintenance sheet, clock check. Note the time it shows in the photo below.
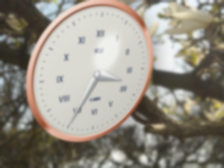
3:35
